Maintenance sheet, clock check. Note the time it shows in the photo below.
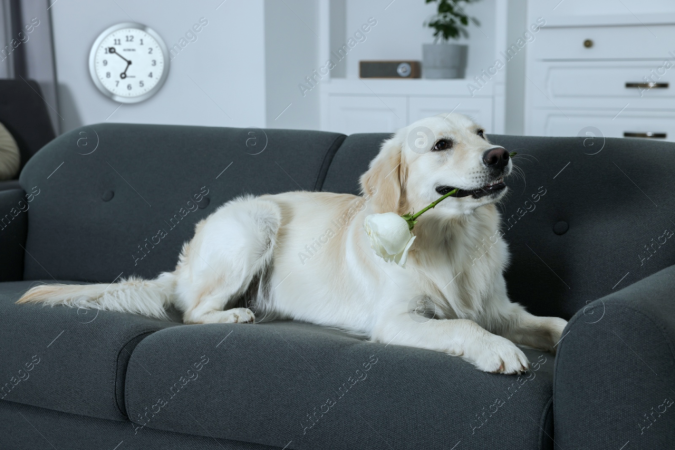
6:51
